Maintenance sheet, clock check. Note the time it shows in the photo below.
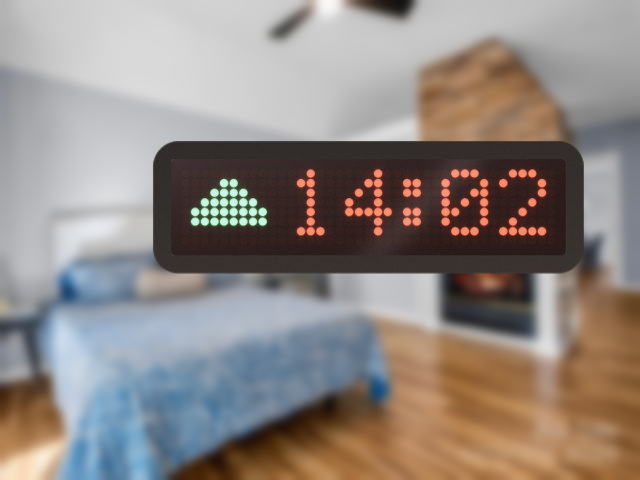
14:02
